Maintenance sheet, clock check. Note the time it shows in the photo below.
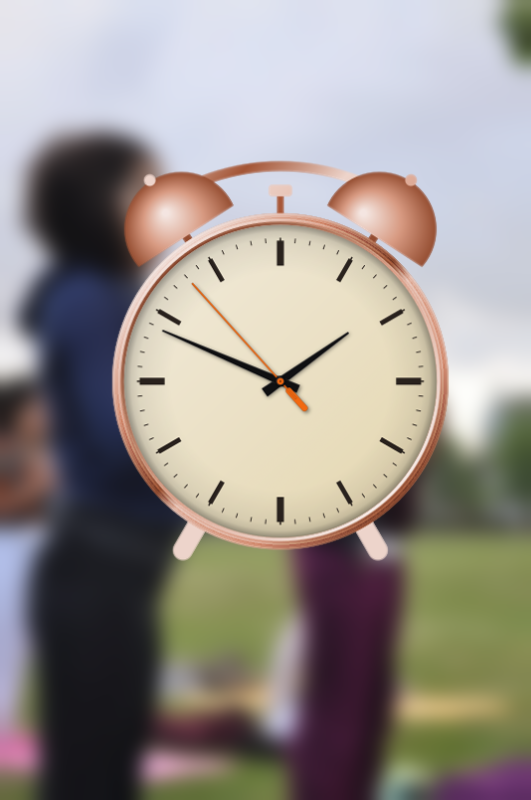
1:48:53
